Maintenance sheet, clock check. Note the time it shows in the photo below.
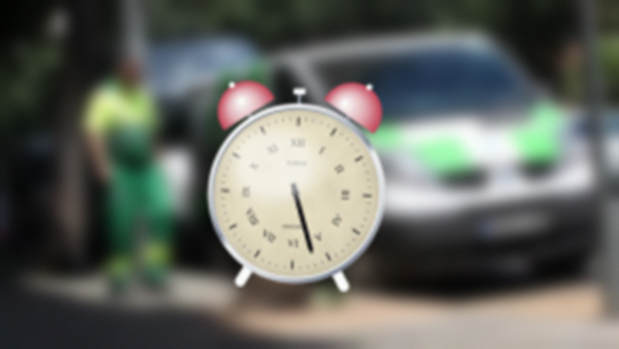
5:27
